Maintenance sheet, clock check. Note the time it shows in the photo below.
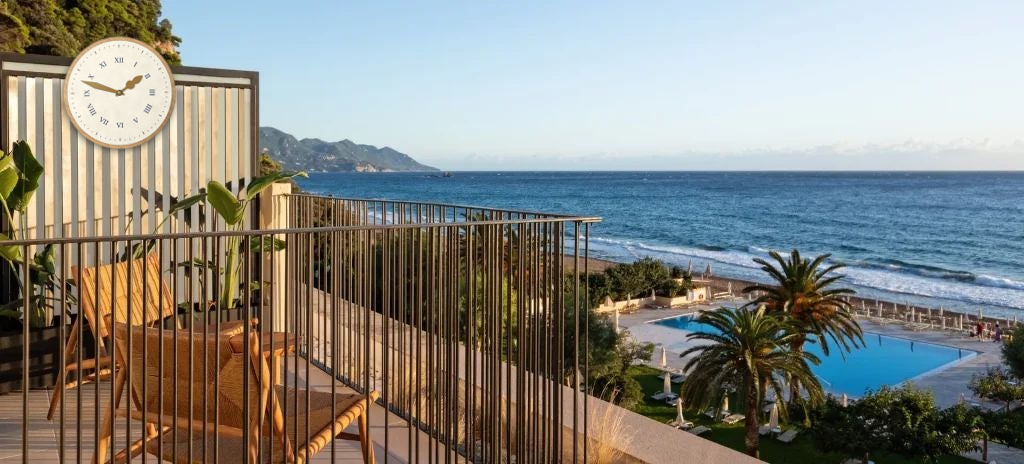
1:48
